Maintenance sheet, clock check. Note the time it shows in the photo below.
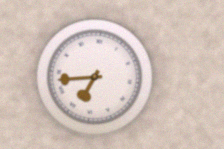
6:43
